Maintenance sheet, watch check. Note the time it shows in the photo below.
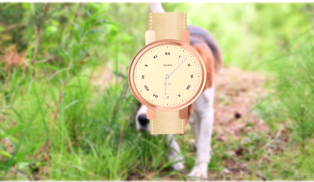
6:07
